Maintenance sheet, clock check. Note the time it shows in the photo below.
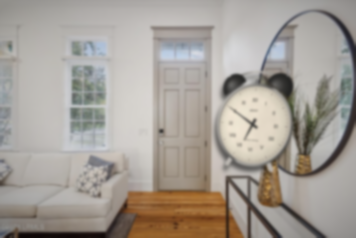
6:50
